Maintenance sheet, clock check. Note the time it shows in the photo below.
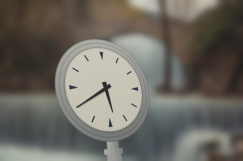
5:40
